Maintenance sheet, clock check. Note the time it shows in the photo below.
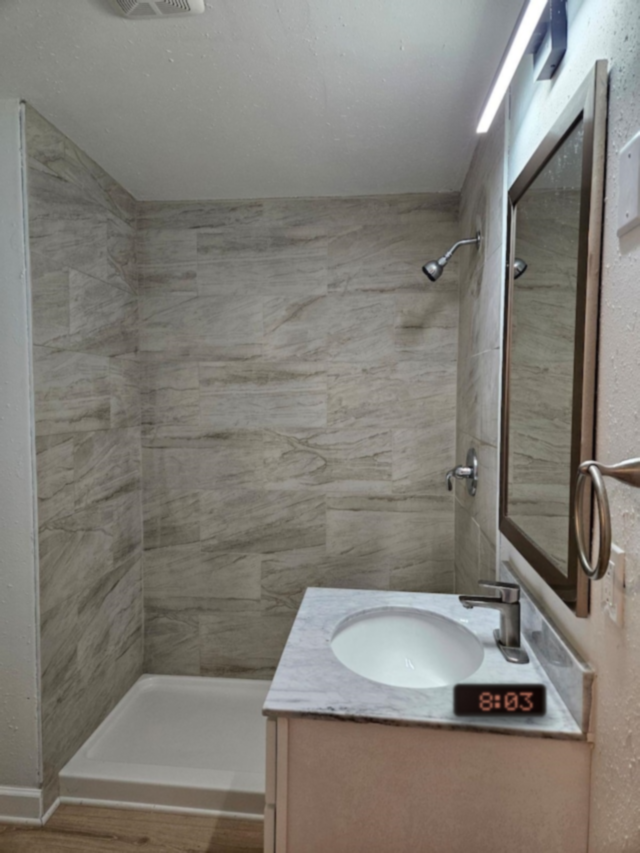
8:03
